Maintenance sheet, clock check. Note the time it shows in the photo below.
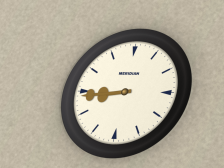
8:44
